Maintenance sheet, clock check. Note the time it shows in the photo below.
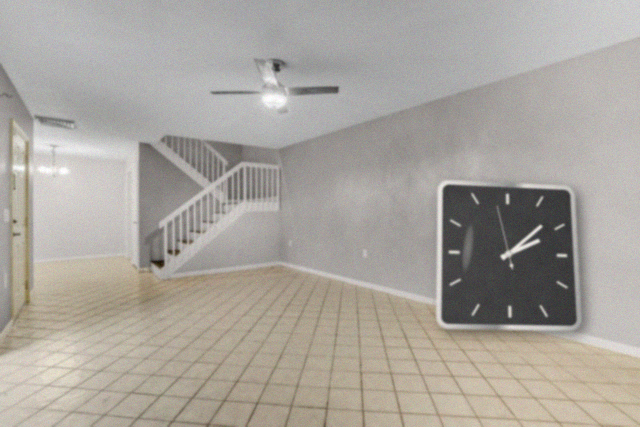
2:07:58
